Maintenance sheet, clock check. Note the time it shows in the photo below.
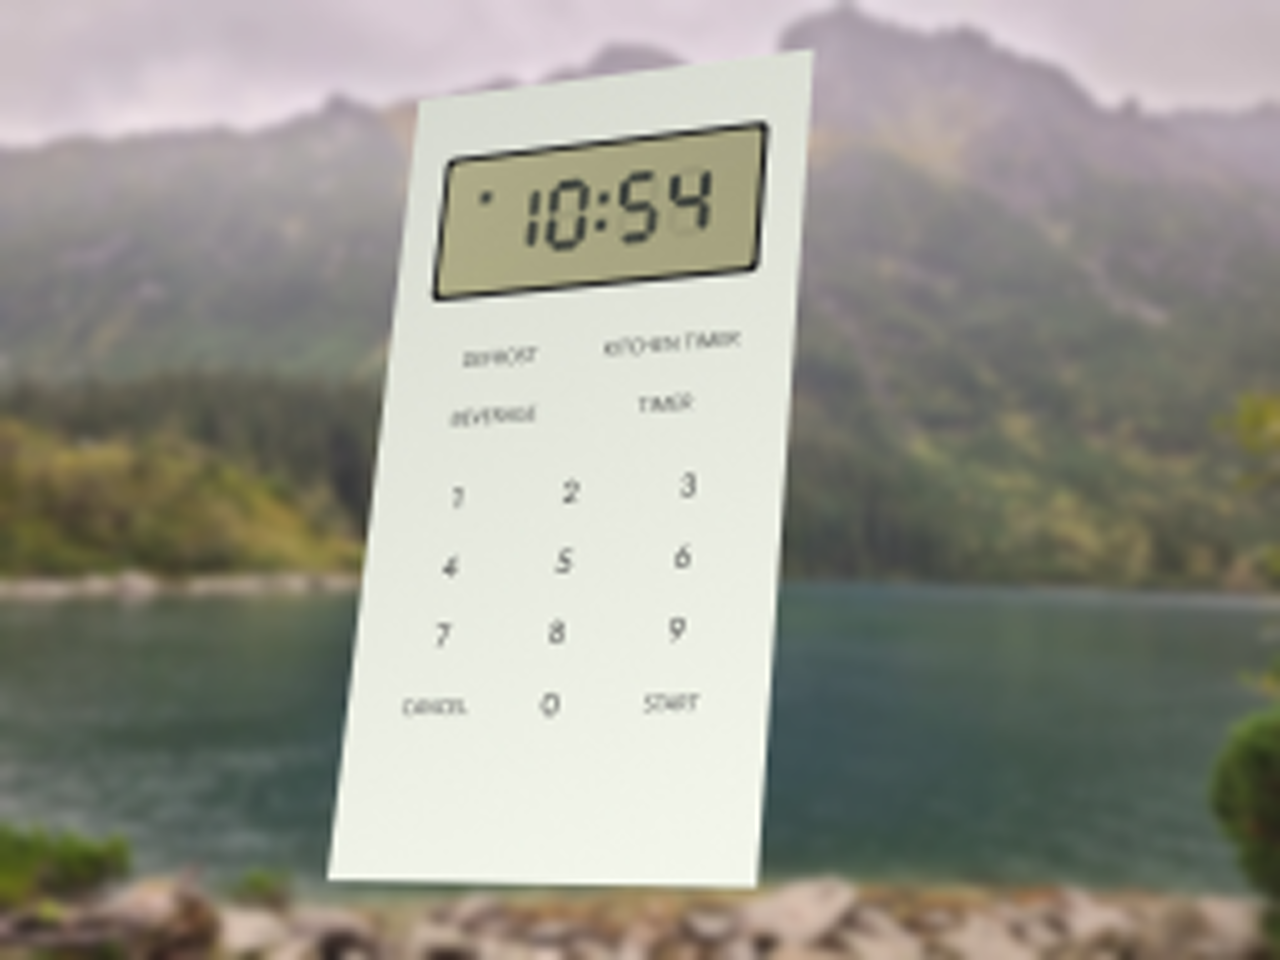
10:54
